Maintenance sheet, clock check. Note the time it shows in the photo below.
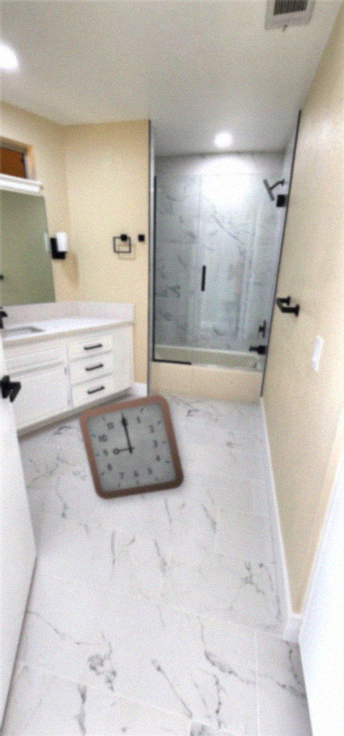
9:00
